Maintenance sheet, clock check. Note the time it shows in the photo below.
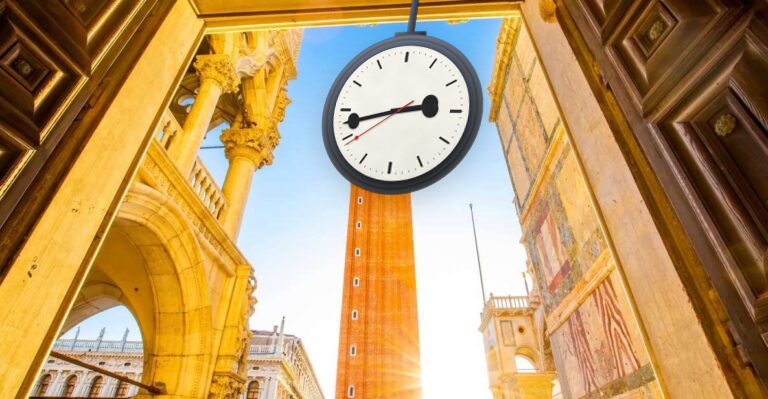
2:42:39
